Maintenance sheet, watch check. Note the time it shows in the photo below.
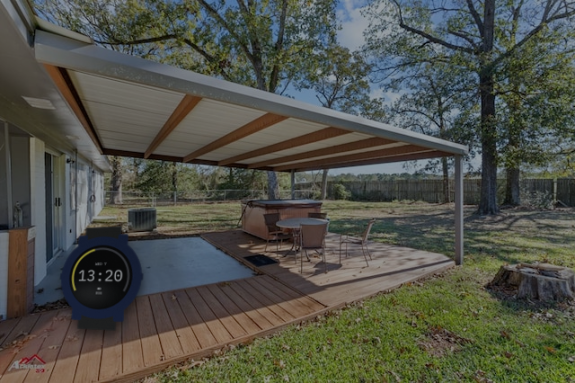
13:20
